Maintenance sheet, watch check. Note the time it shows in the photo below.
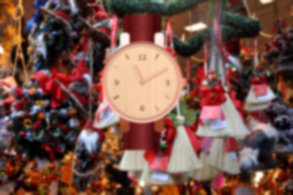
11:10
